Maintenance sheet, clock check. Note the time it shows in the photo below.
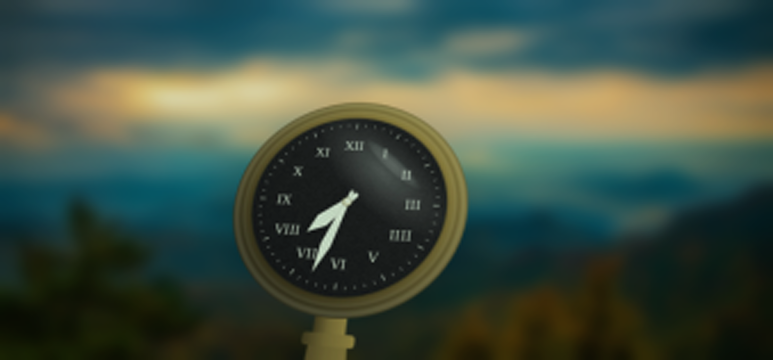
7:33
